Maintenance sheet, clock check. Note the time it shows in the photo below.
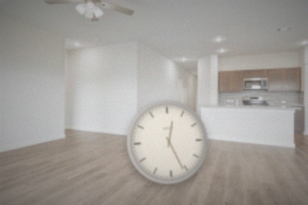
12:26
